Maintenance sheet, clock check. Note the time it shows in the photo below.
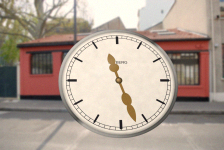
11:27
